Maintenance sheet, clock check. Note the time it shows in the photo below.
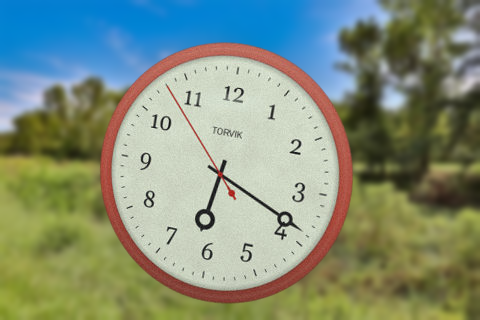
6:18:53
